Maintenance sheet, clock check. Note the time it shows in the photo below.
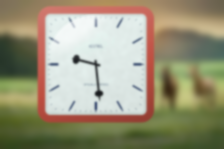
9:29
